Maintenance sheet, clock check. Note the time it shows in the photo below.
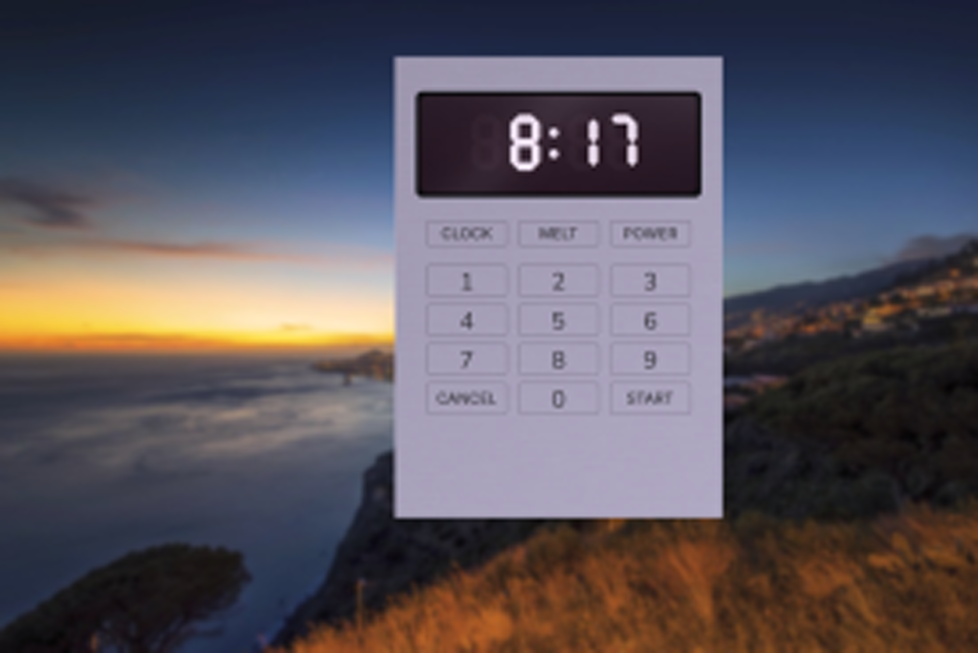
8:17
